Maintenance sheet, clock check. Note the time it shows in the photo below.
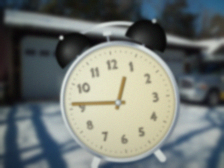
12:46
